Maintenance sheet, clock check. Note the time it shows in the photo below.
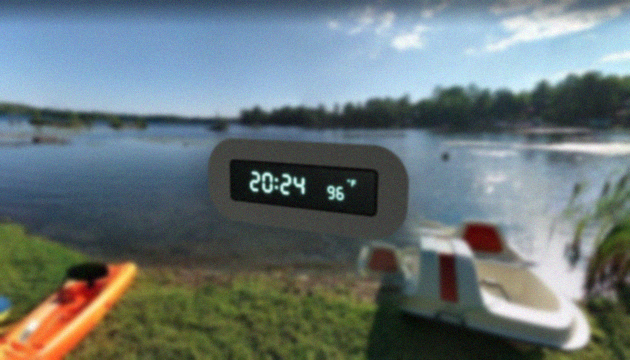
20:24
